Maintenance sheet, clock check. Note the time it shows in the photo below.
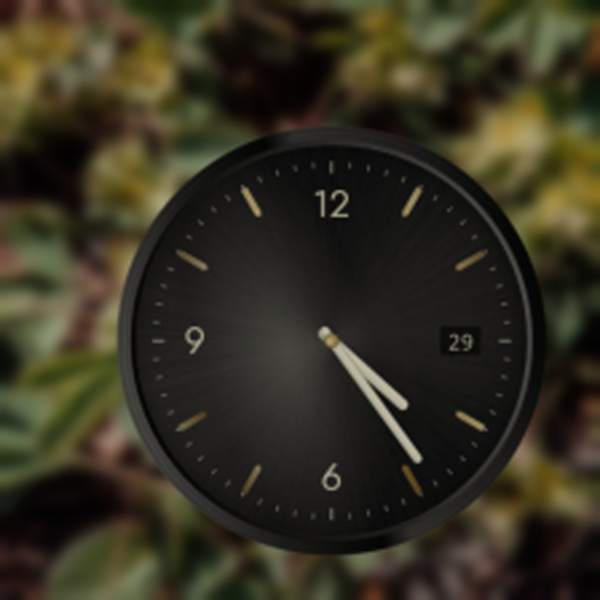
4:24
